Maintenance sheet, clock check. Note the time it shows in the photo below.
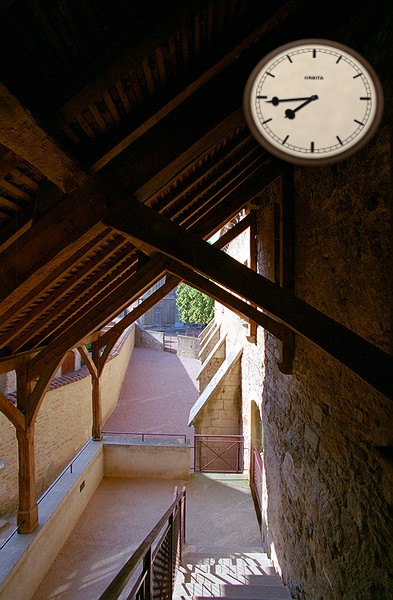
7:44
